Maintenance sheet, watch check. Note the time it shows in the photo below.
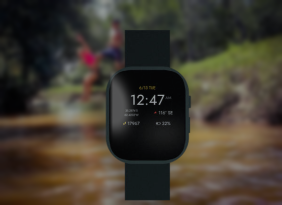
12:47
